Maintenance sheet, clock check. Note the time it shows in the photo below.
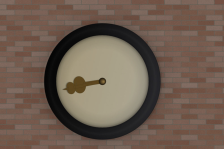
8:43
